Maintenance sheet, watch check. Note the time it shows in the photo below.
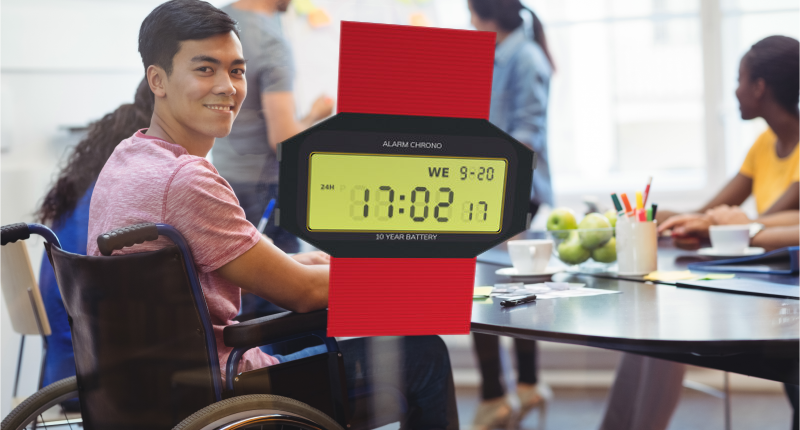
17:02:17
